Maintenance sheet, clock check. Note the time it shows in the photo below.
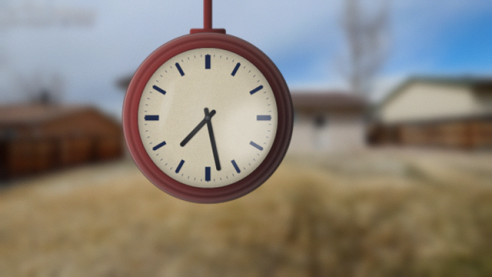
7:28
